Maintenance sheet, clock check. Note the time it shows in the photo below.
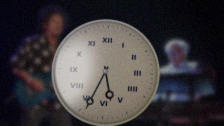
5:34
